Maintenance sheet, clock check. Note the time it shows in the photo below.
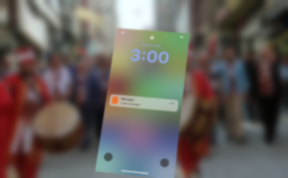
3:00
